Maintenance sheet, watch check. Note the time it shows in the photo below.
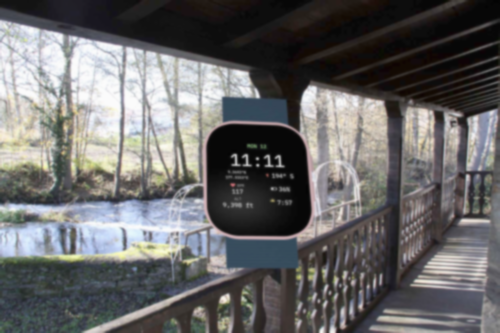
11:11
